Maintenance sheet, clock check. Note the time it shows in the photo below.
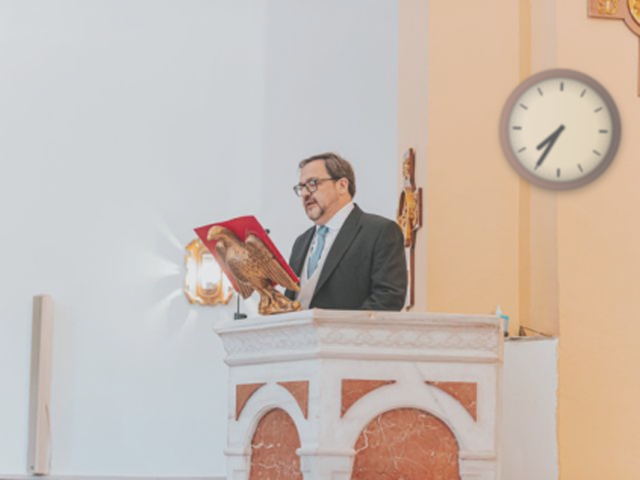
7:35
